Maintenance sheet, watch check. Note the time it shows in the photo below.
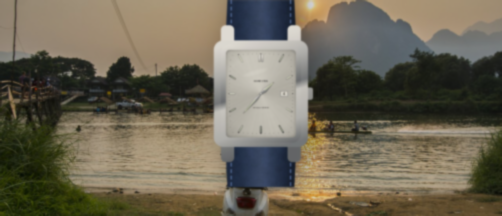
1:37
